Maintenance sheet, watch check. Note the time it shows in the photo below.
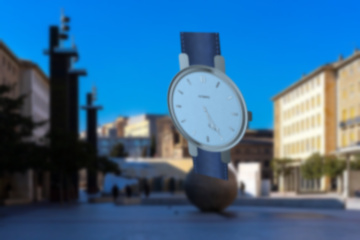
5:25
